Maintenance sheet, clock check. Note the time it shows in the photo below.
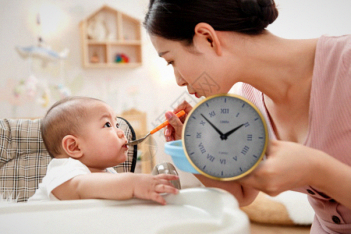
1:52
